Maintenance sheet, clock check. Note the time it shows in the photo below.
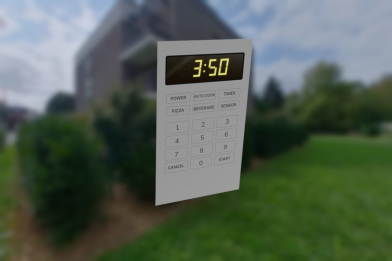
3:50
